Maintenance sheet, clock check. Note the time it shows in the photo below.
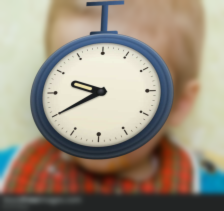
9:40
